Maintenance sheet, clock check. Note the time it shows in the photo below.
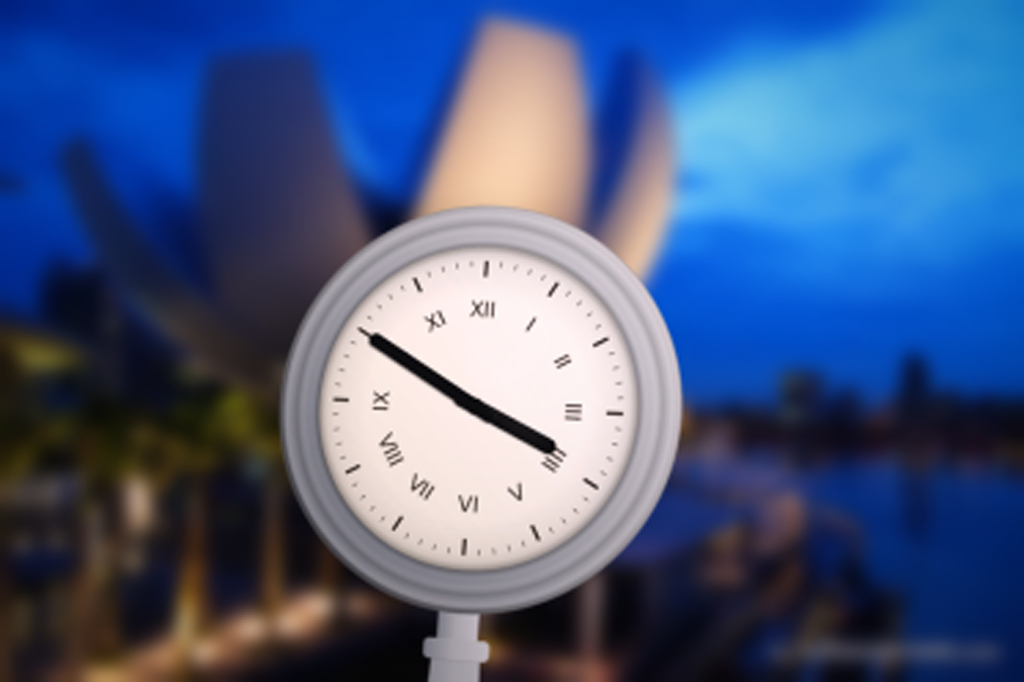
3:50
